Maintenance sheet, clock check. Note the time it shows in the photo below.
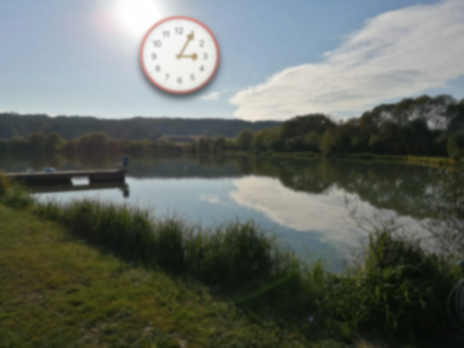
3:05
